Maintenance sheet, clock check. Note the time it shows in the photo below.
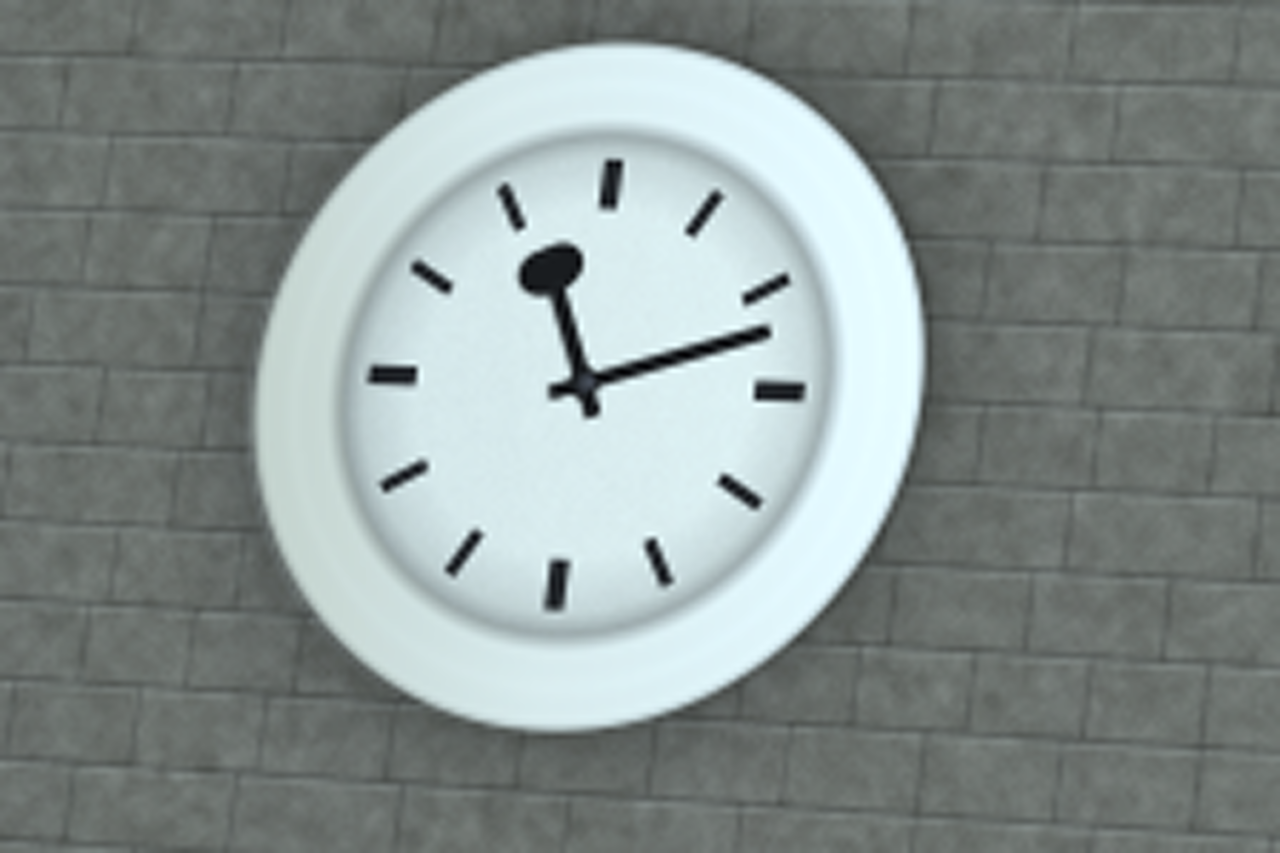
11:12
